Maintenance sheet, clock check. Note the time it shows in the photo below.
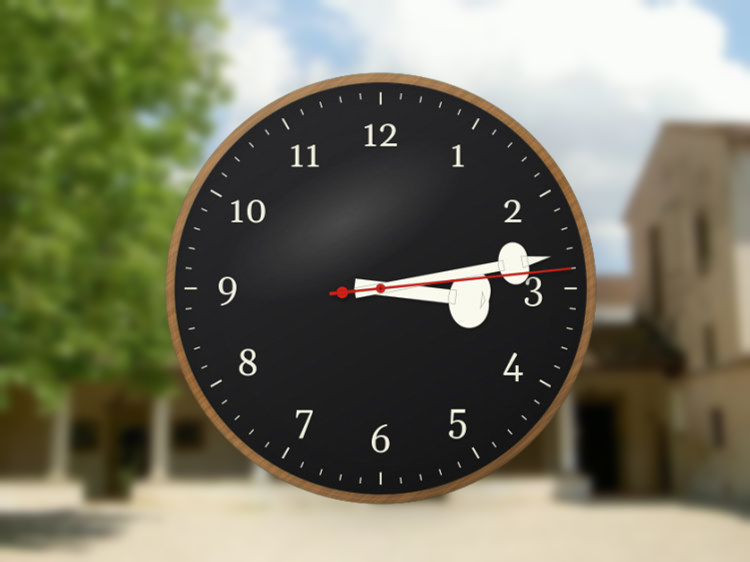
3:13:14
